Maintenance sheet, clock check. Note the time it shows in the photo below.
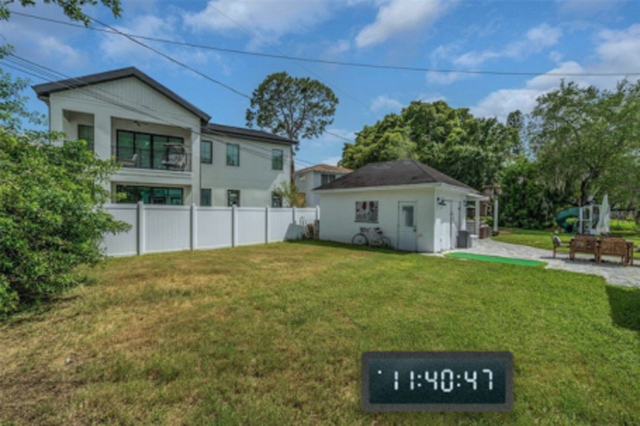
11:40:47
